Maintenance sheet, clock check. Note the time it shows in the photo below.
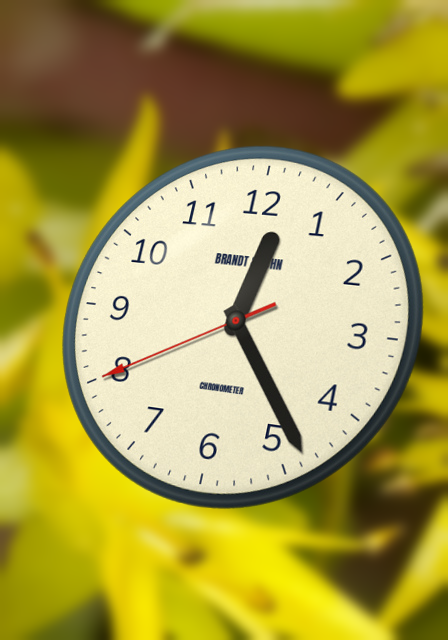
12:23:40
